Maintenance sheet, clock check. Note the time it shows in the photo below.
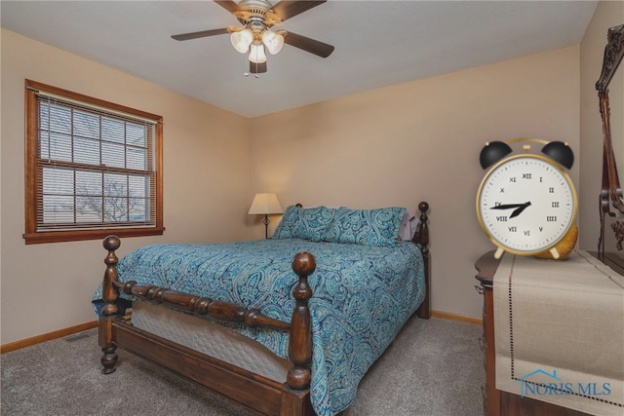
7:44
